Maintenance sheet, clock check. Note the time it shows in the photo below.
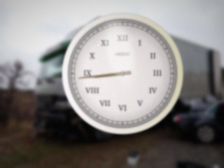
8:44
